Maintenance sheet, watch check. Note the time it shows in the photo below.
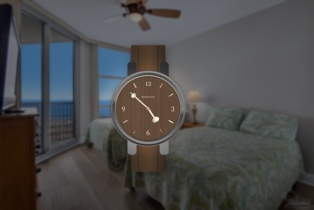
4:52
